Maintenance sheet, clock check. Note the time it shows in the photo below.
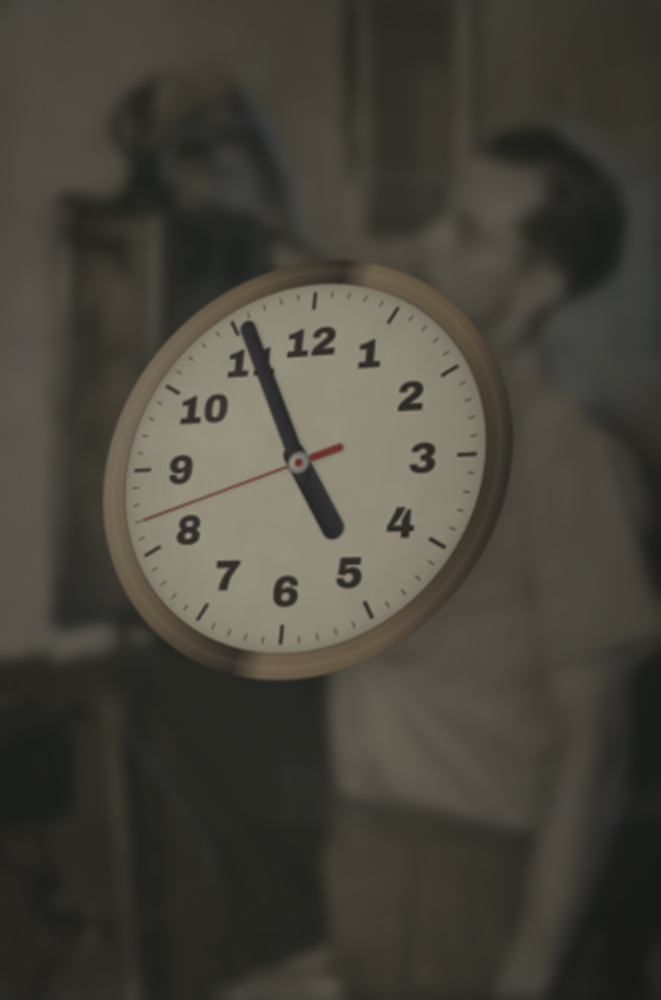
4:55:42
